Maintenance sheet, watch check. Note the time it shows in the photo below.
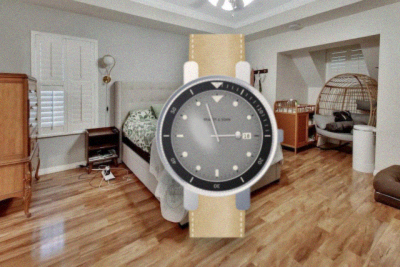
2:57
